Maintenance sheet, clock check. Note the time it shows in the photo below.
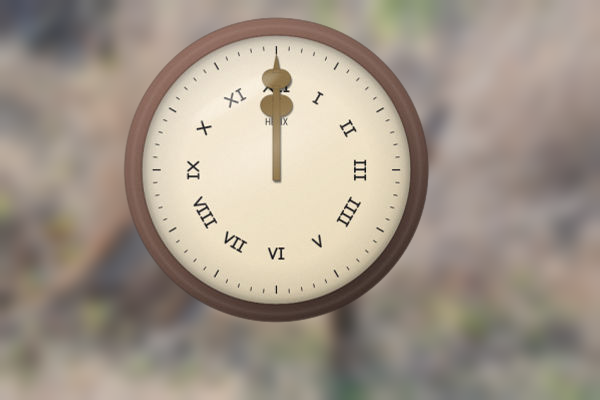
12:00
